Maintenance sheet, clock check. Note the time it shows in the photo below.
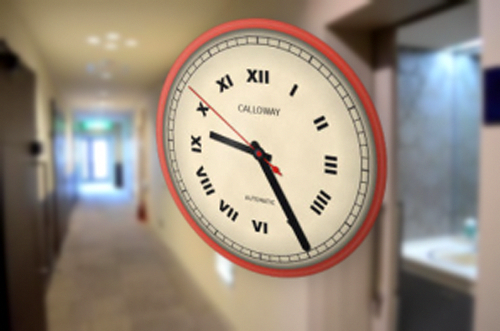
9:24:51
